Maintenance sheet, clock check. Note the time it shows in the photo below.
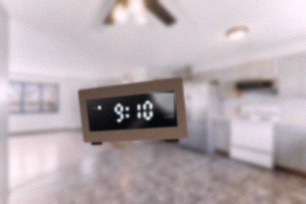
9:10
